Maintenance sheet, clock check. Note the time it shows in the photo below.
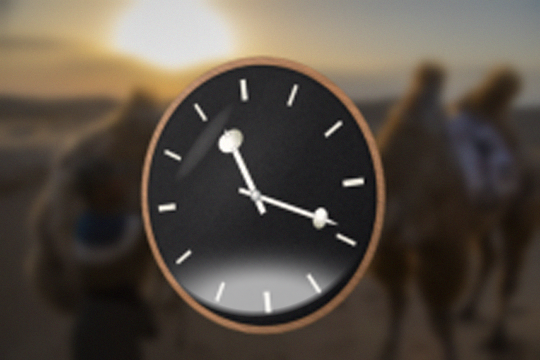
11:19
